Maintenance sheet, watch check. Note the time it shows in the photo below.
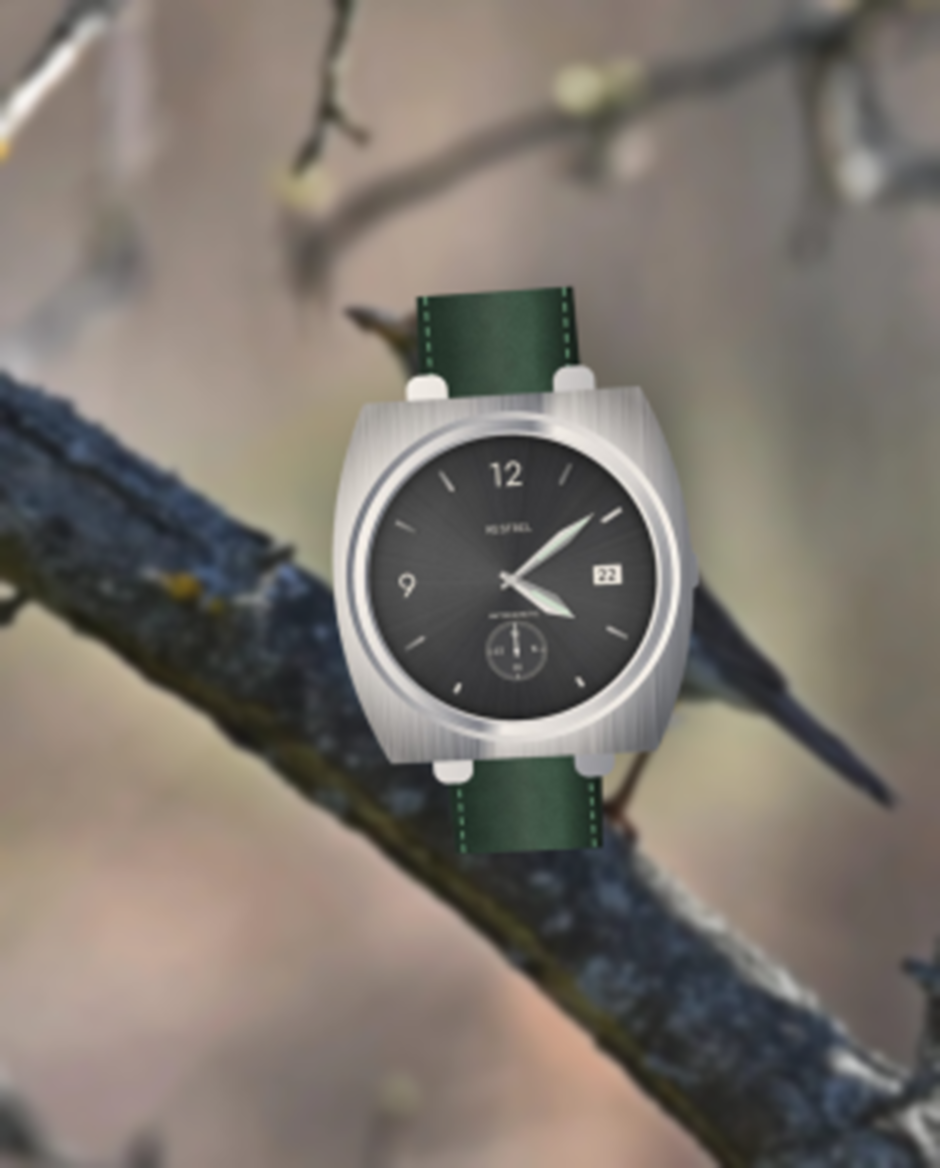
4:09
